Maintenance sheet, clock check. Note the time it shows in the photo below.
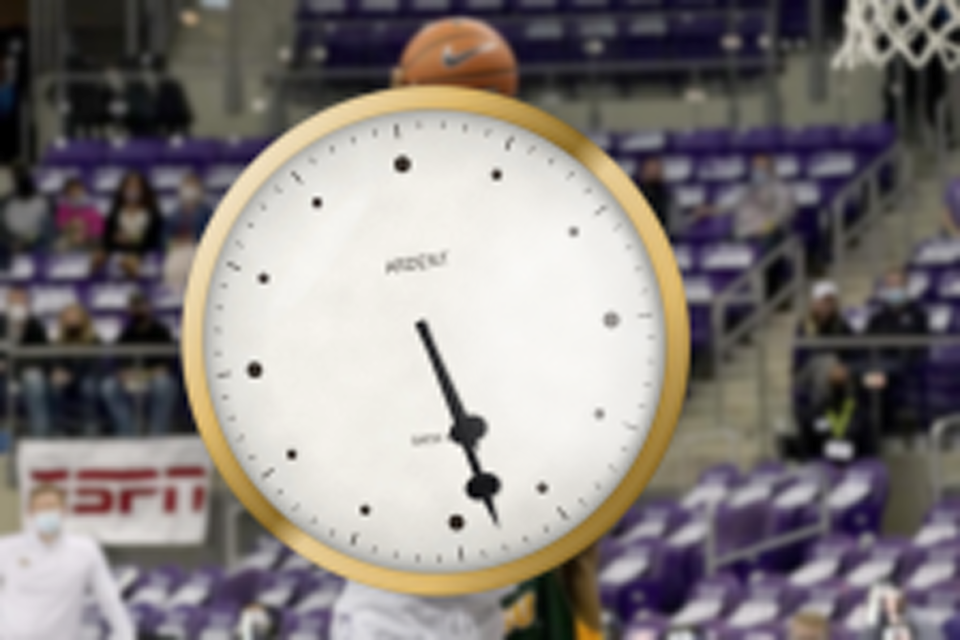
5:28
